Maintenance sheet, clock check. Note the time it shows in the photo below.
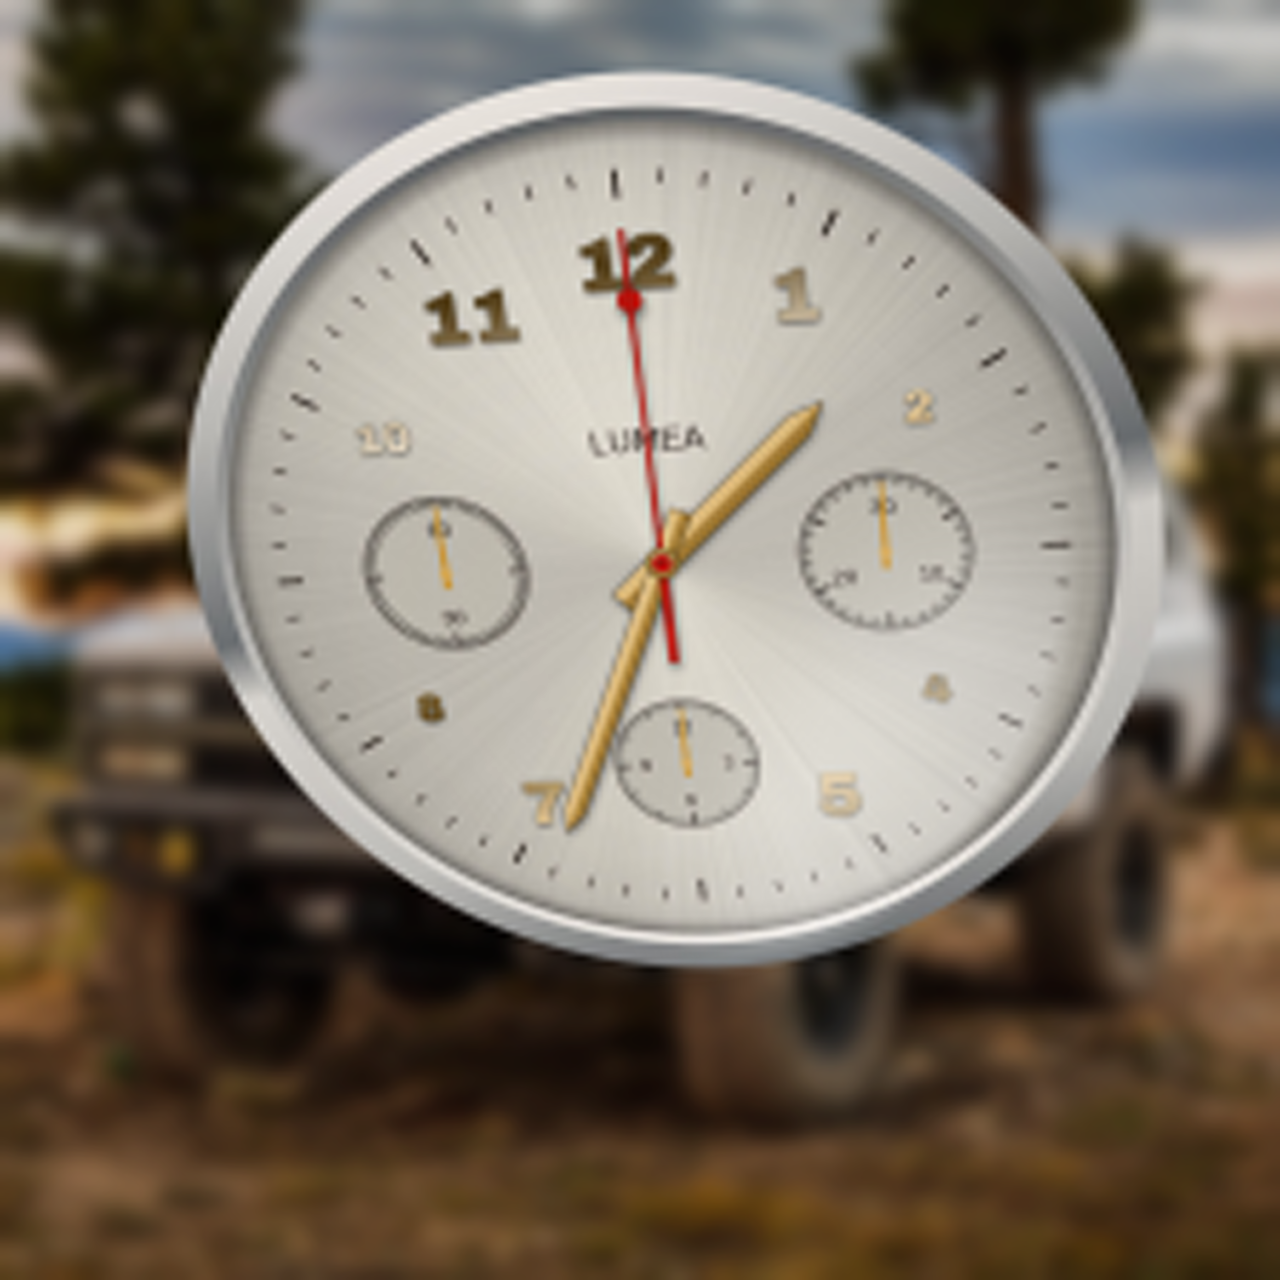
1:34
